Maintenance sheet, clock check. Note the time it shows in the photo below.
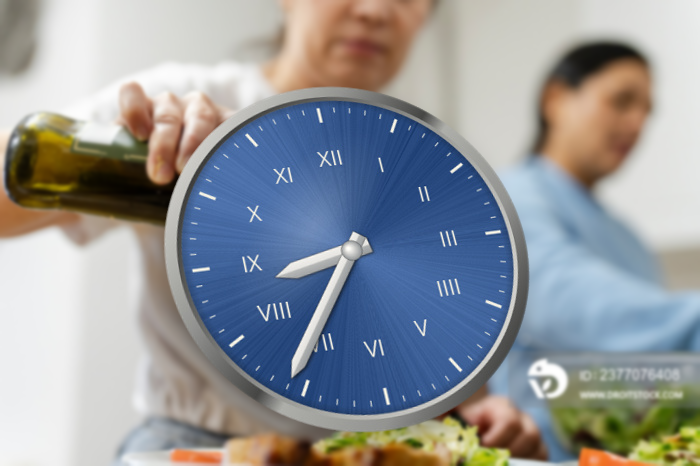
8:36
